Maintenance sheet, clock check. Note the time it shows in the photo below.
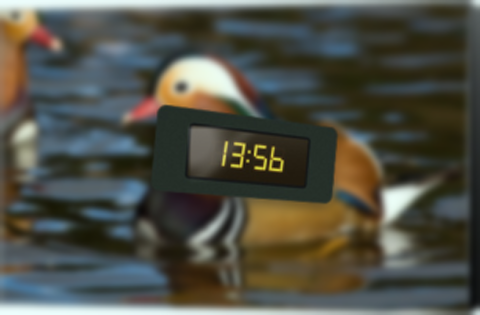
13:56
